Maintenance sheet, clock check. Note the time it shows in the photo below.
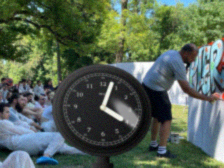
4:03
